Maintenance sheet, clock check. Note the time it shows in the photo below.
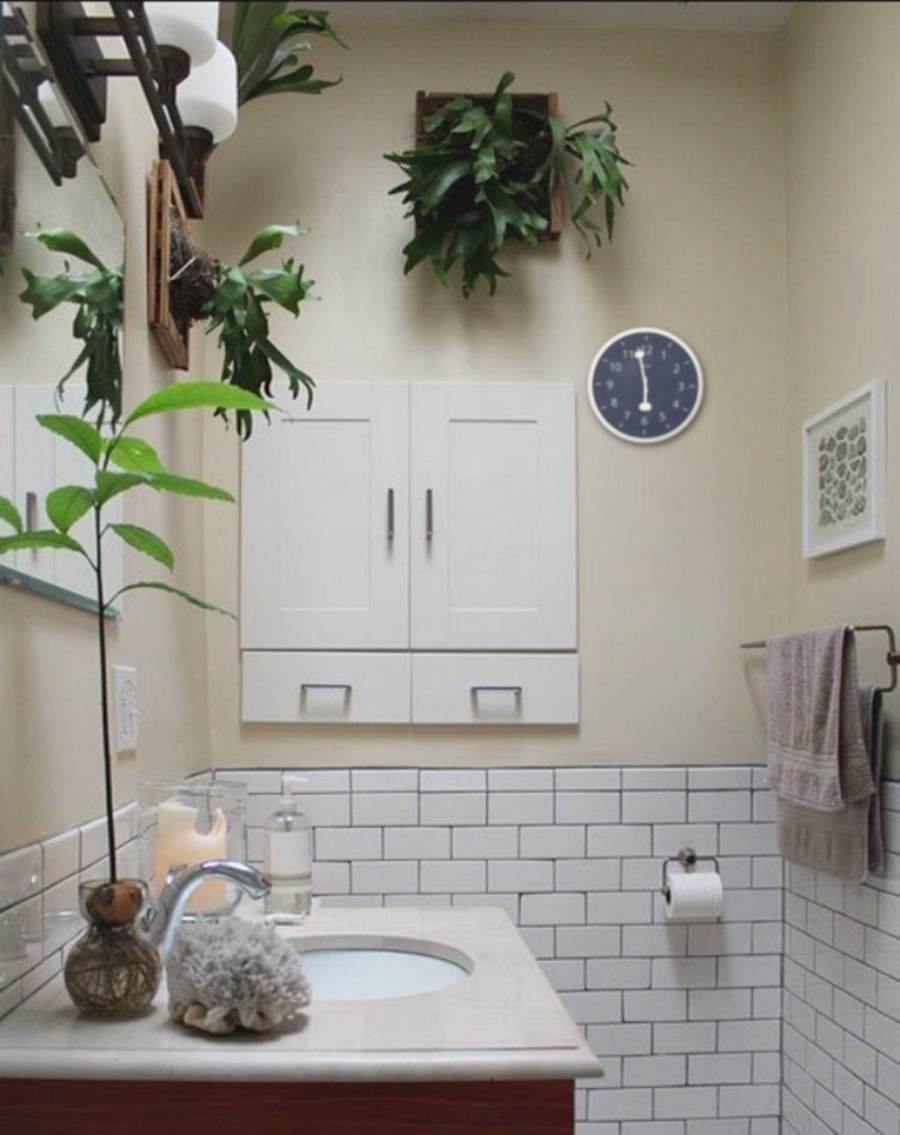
5:58
